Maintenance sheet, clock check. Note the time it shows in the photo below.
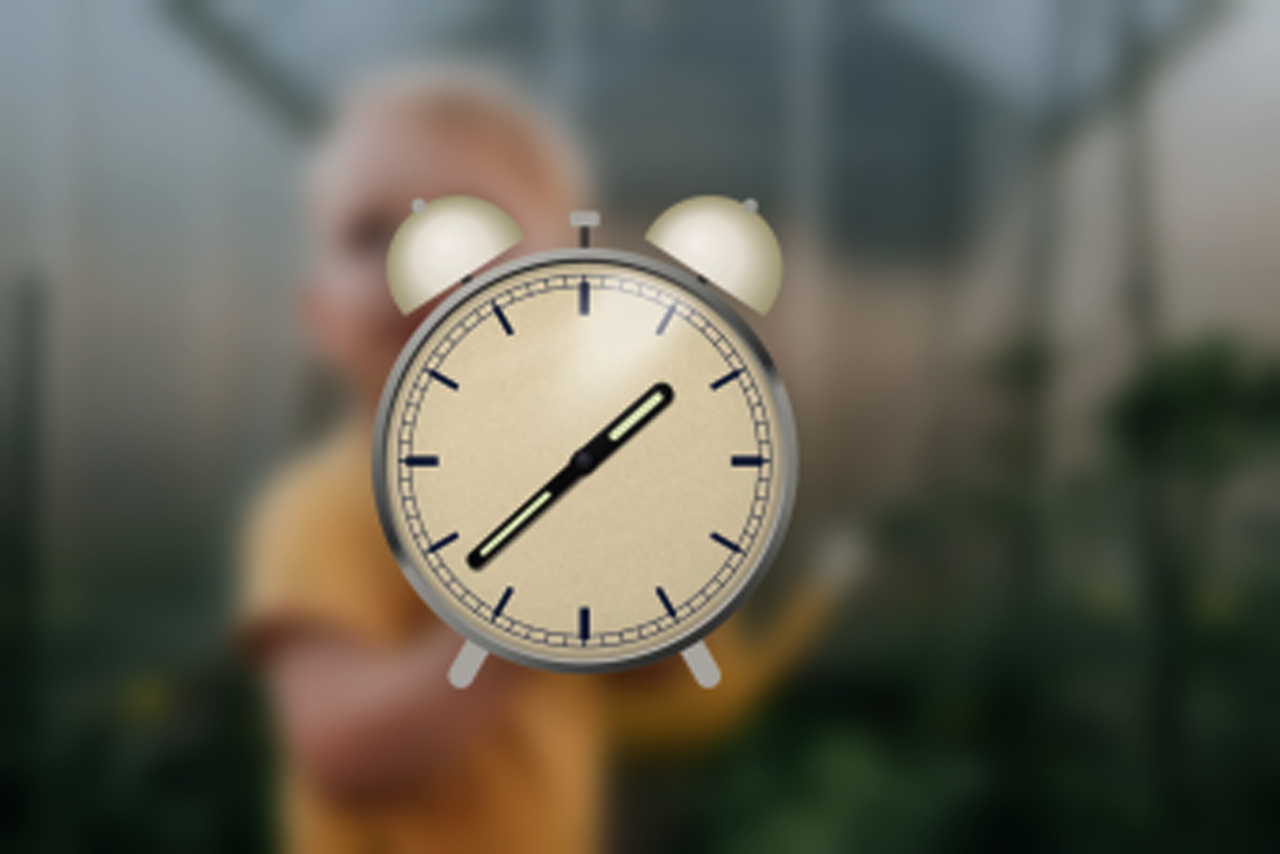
1:38
